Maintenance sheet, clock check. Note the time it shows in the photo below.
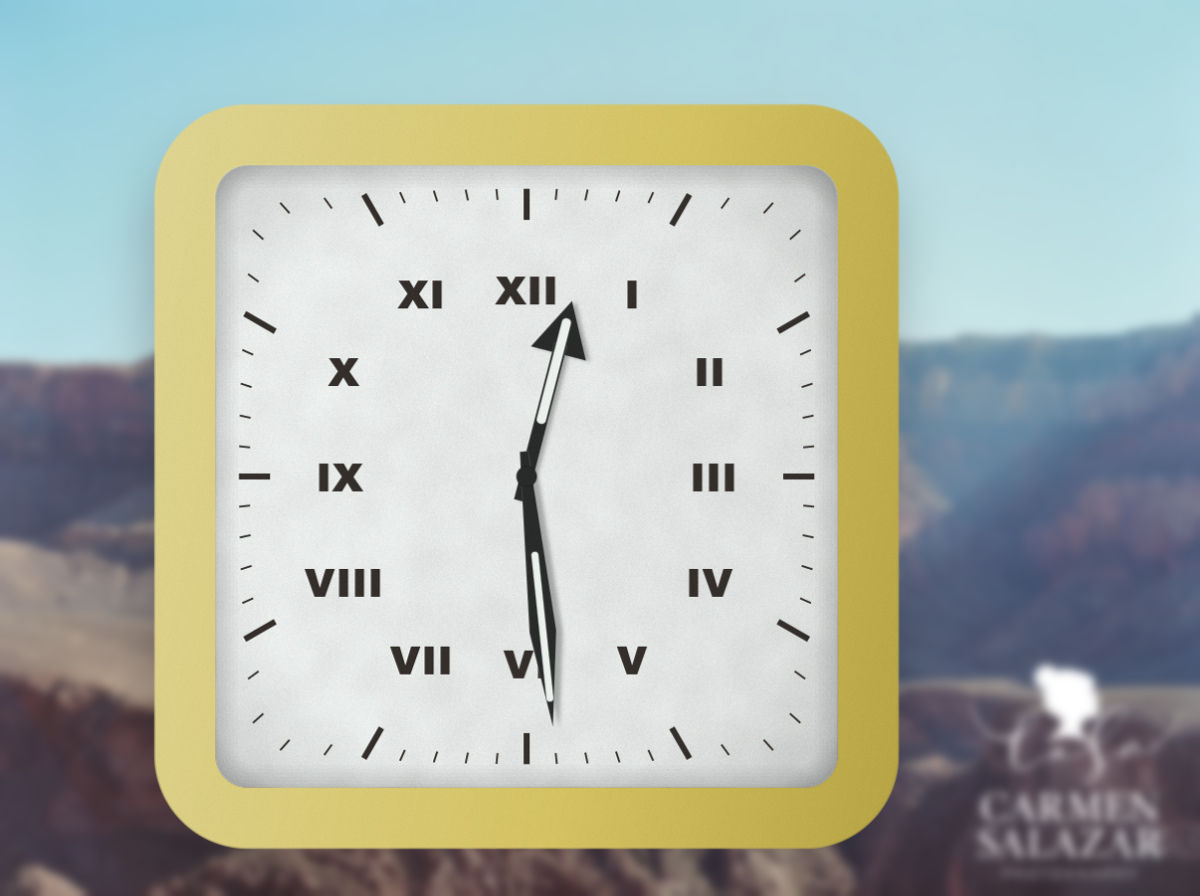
12:29
